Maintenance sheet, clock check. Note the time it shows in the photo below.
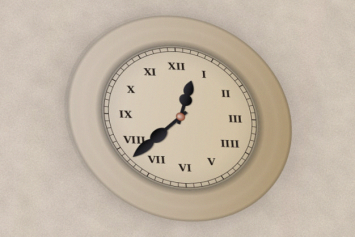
12:38
